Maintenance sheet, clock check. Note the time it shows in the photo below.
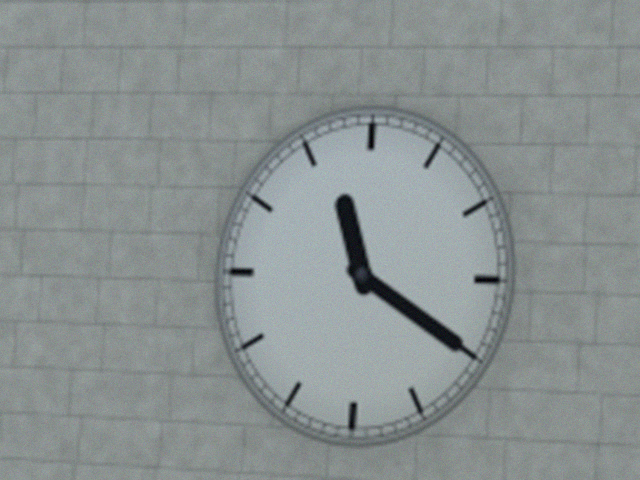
11:20
